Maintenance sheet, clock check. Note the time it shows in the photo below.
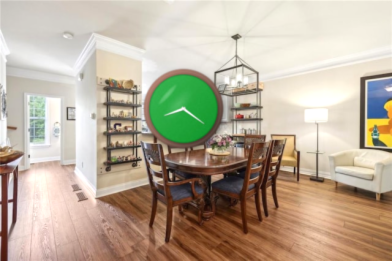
8:21
